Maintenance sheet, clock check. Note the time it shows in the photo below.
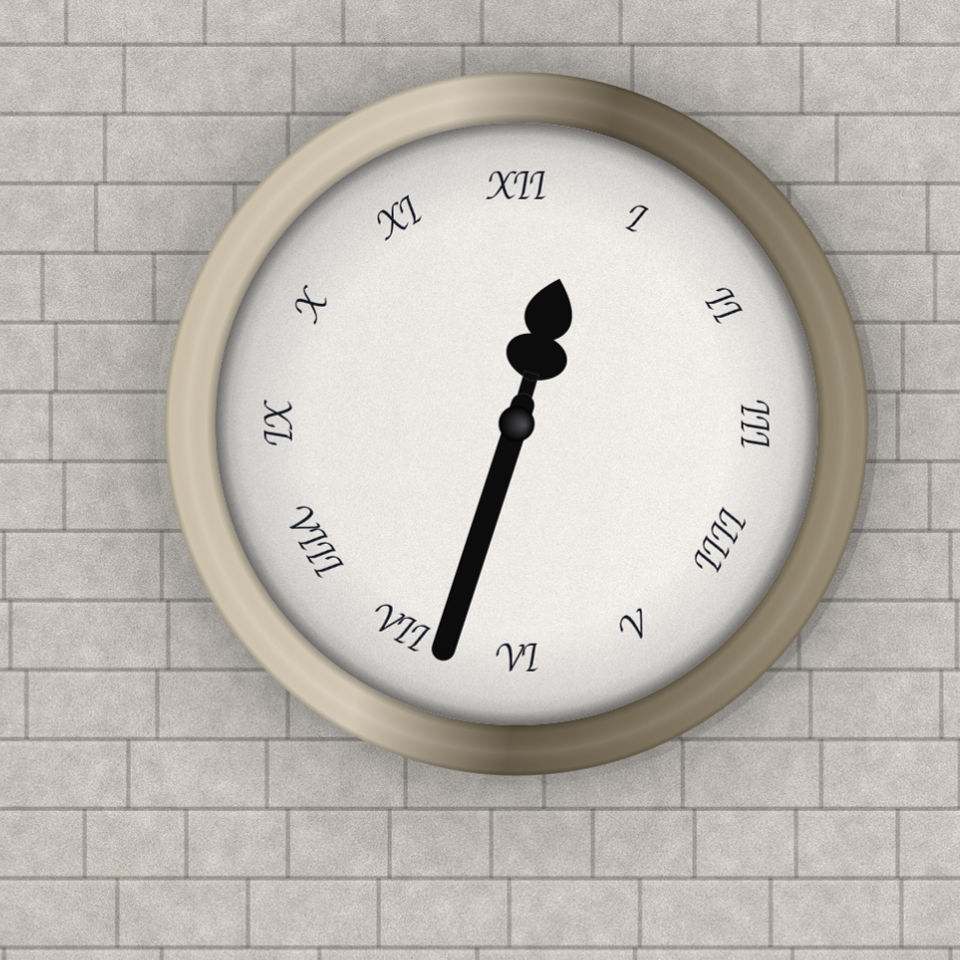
12:33
